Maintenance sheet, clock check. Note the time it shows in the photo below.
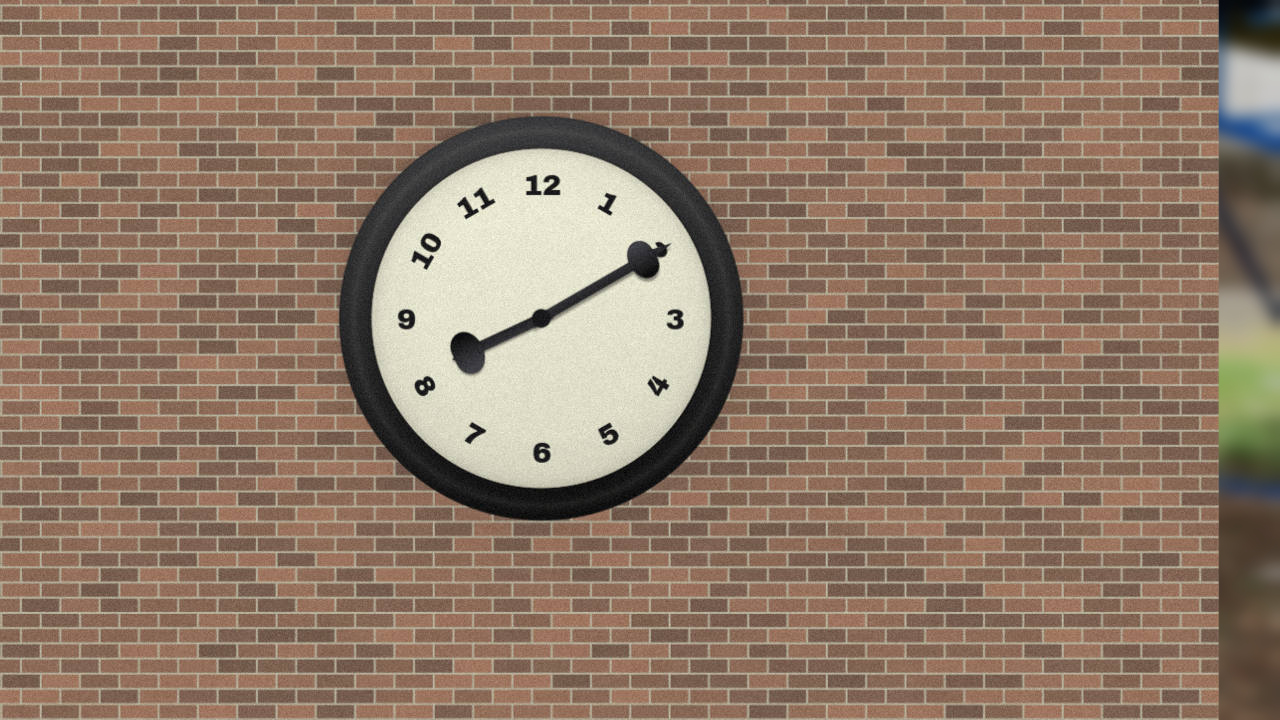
8:10
